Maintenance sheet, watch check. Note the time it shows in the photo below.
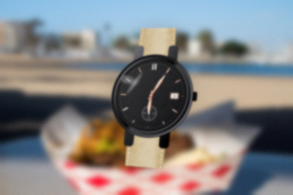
6:05
